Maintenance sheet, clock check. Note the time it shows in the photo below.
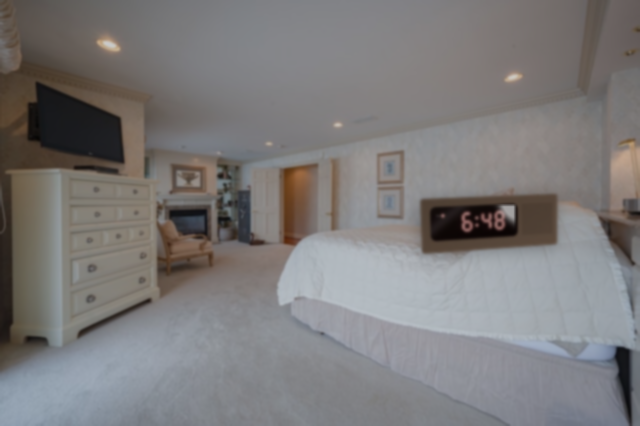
6:48
